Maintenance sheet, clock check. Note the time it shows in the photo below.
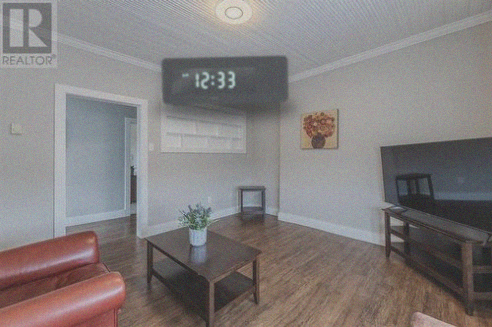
12:33
